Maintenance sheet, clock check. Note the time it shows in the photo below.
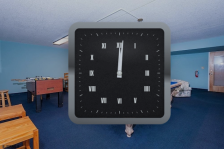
12:01
